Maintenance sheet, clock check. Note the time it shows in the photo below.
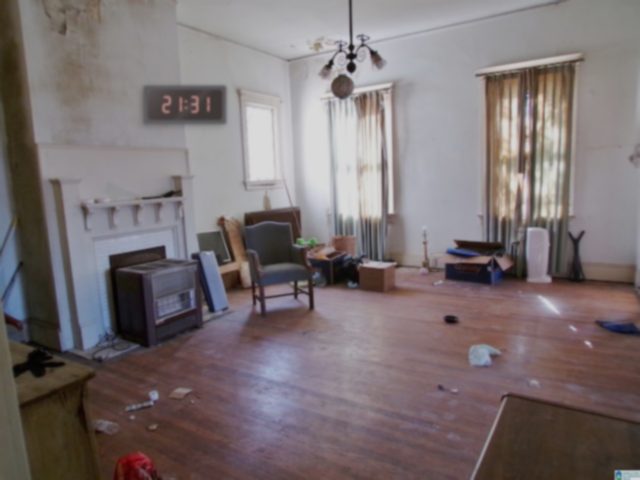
21:31
